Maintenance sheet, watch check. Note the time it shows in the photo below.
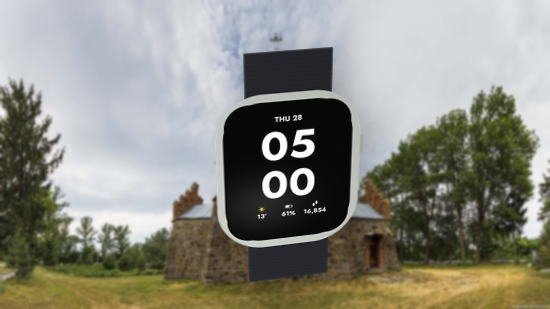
5:00
